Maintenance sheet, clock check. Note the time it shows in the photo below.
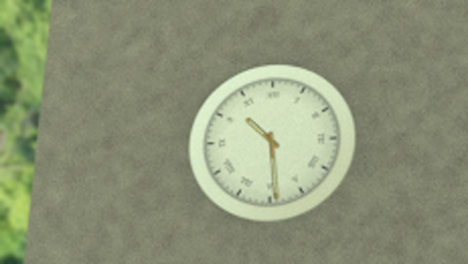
10:29
